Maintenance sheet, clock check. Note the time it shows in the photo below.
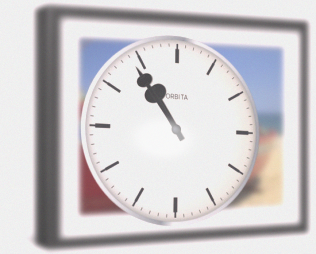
10:54
